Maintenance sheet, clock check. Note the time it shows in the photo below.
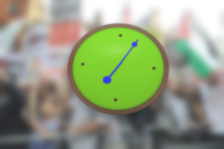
7:05
